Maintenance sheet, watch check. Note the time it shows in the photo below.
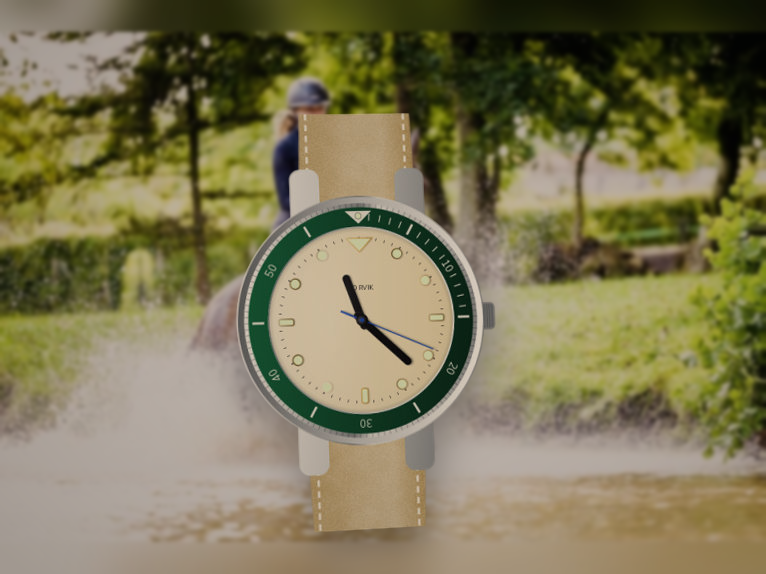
11:22:19
